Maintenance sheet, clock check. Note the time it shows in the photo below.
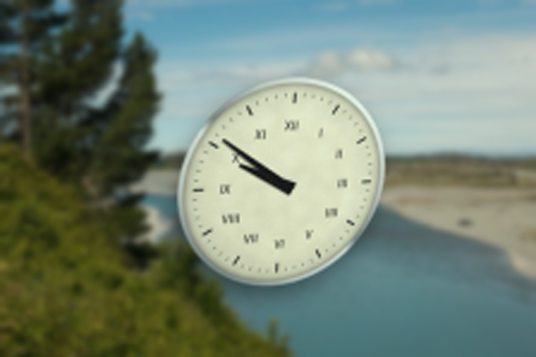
9:51
